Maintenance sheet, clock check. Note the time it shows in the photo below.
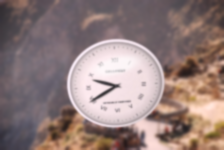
9:40
